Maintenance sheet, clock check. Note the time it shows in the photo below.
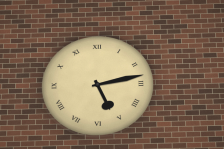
5:13
